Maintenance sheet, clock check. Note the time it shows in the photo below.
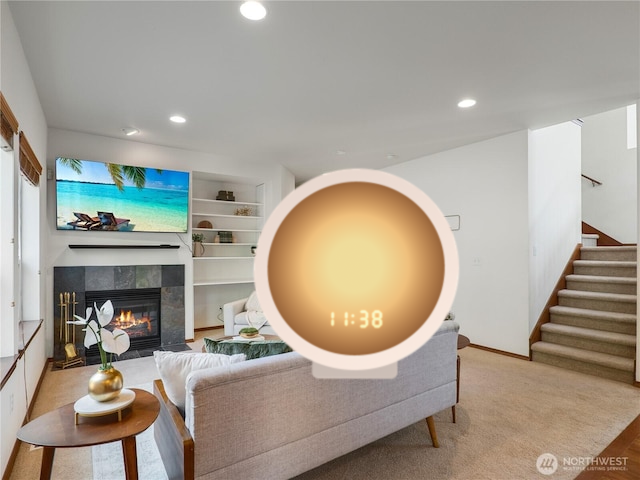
11:38
